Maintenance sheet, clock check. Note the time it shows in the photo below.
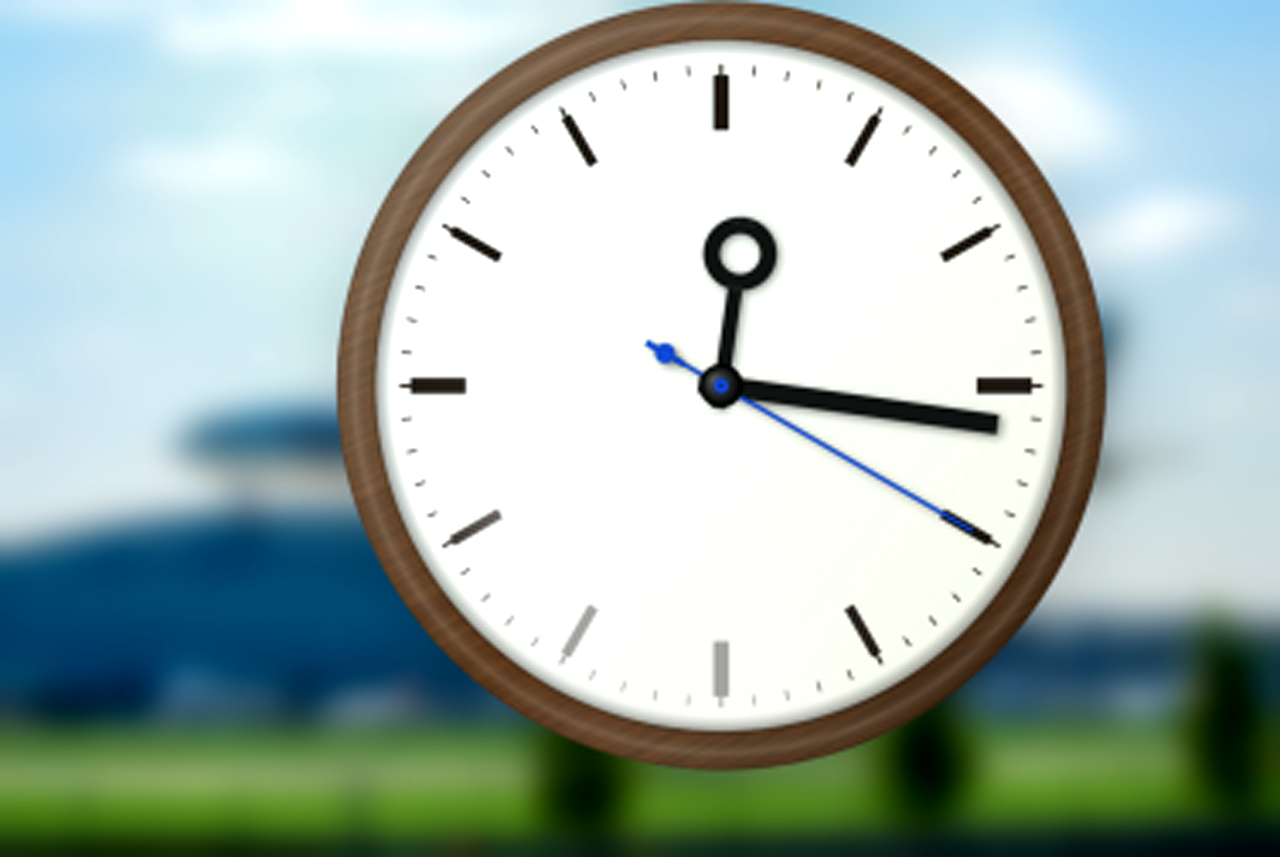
12:16:20
